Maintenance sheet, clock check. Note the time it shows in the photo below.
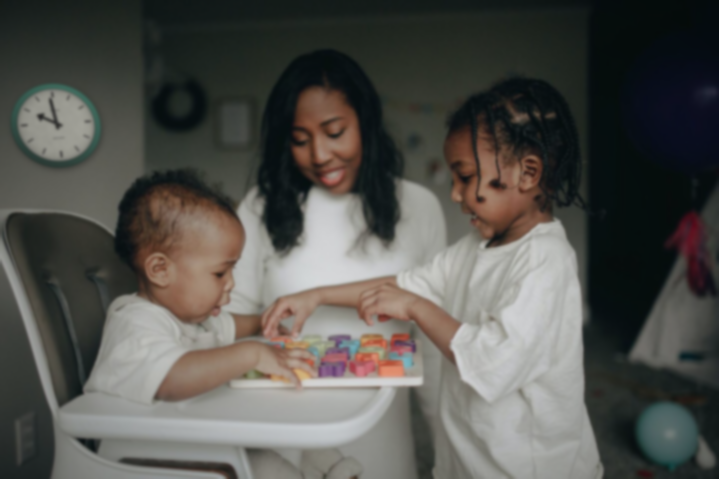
9:59
